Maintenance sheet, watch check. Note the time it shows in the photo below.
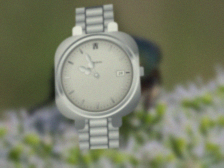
9:56
